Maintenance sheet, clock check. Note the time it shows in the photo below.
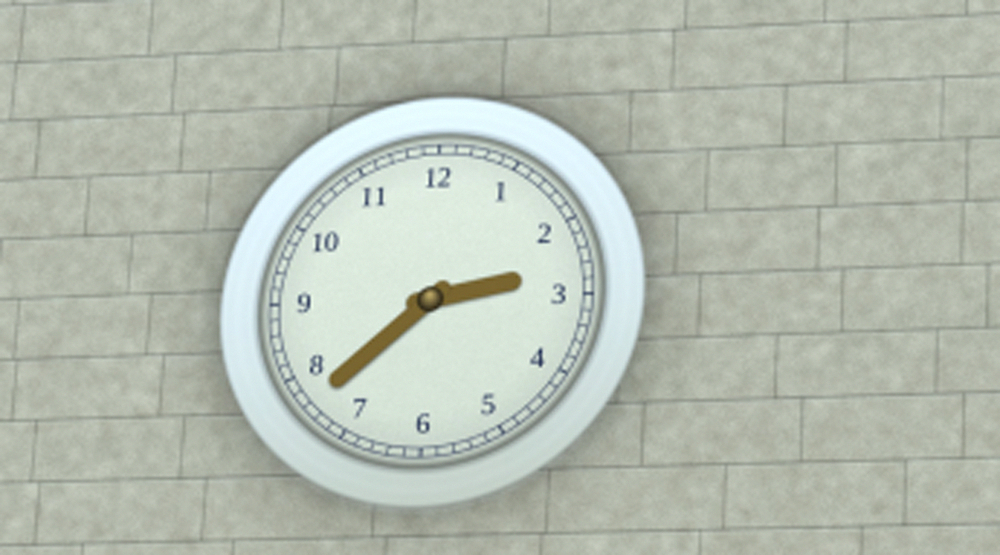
2:38
